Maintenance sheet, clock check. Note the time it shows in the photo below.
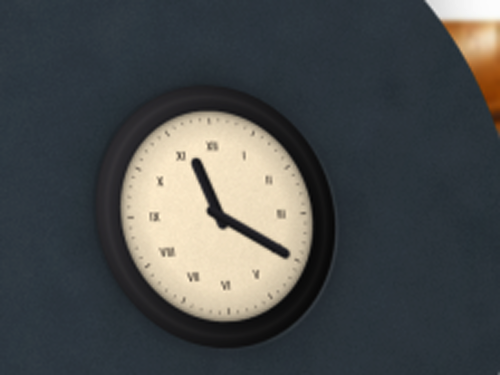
11:20
